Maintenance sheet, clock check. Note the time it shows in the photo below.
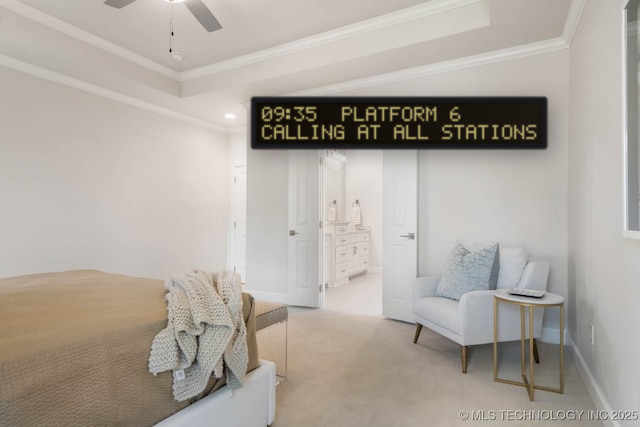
9:35
